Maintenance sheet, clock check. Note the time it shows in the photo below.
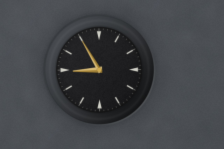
8:55
